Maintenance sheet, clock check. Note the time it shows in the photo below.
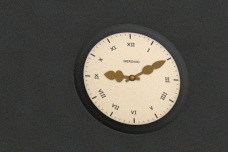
9:10
